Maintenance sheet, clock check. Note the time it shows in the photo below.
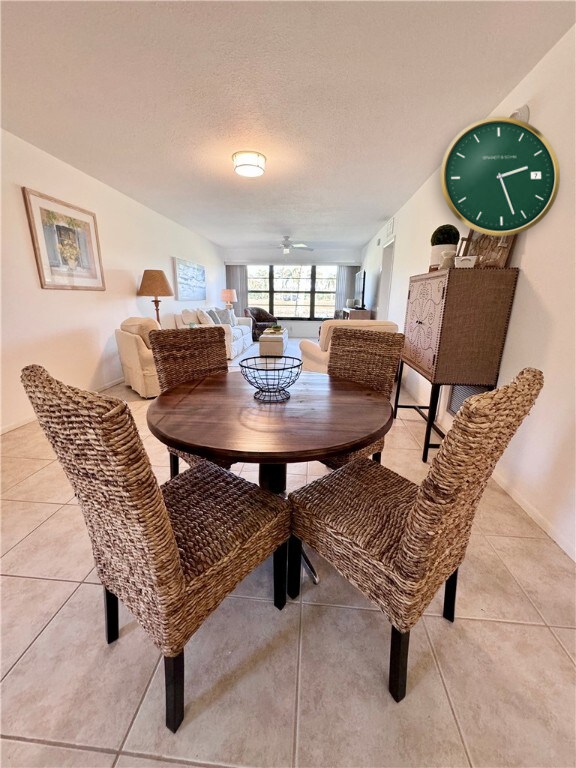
2:27
